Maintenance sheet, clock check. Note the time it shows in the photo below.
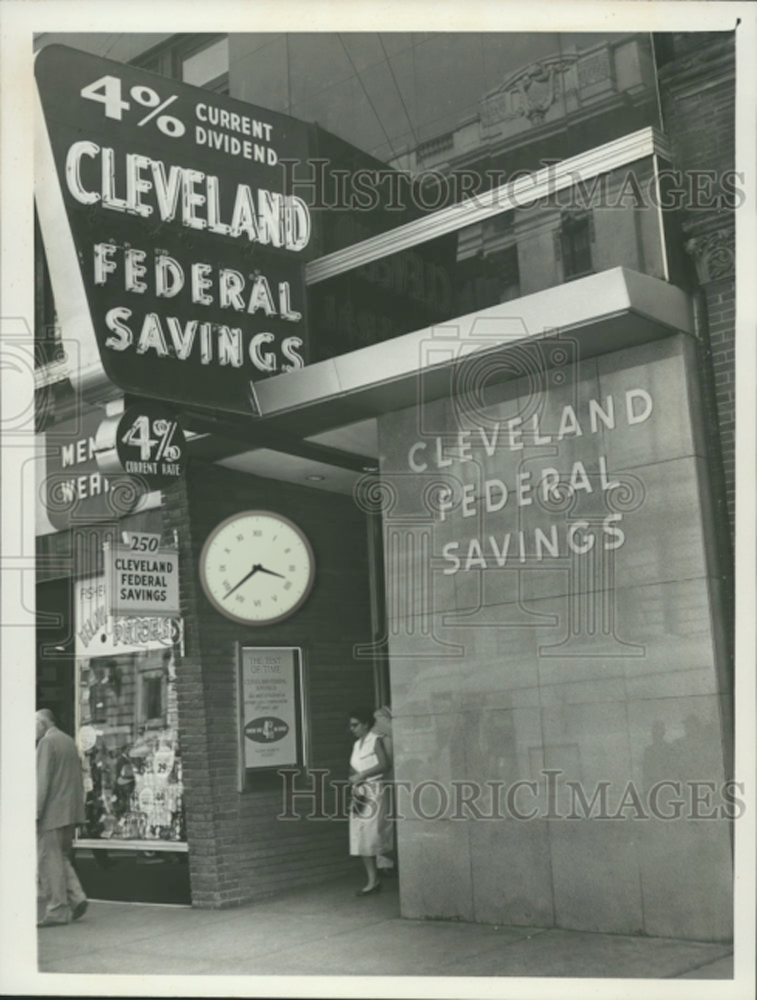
3:38
